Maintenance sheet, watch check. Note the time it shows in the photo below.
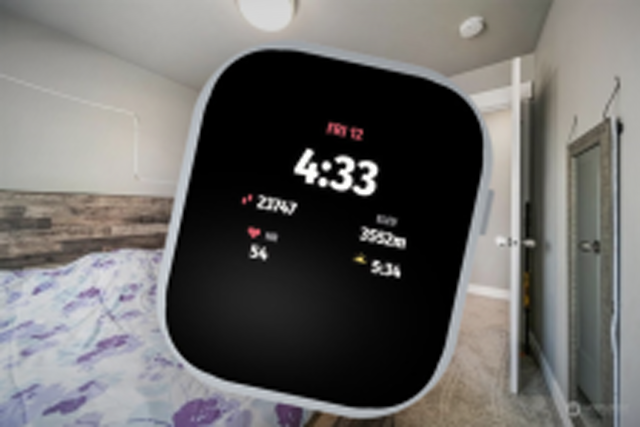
4:33
